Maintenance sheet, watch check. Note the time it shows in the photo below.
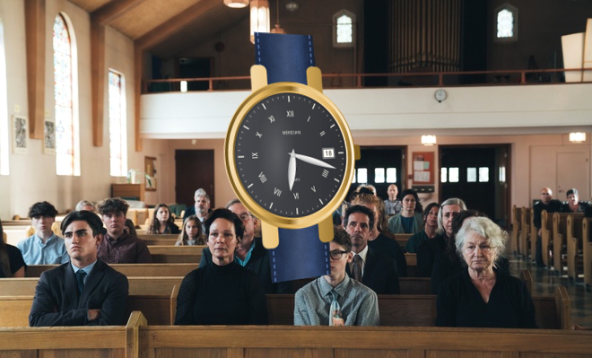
6:18
